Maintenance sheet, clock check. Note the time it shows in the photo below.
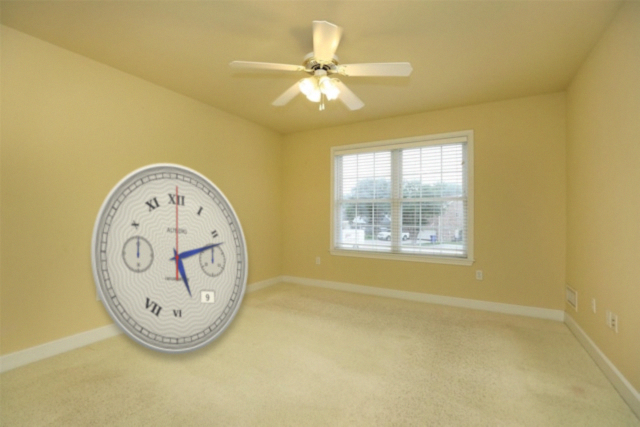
5:12
